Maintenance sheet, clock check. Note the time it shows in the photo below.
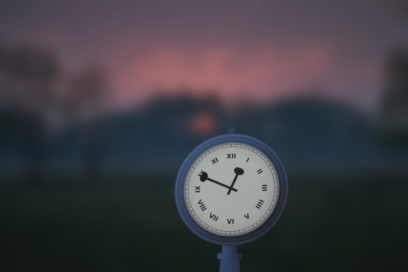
12:49
